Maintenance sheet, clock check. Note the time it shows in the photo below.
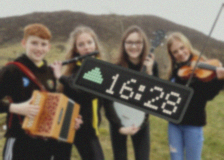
16:28
